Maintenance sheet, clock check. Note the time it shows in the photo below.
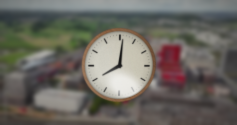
8:01
